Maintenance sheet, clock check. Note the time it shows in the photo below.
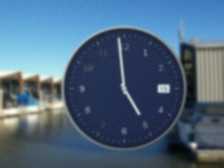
4:59
